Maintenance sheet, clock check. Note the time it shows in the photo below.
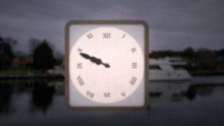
9:49
